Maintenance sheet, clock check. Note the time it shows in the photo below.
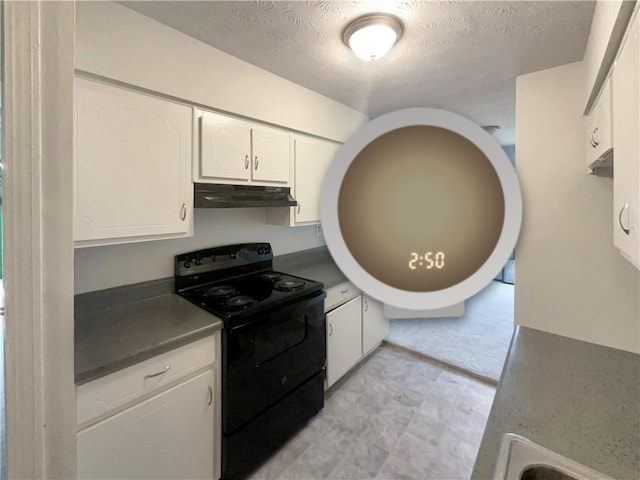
2:50
